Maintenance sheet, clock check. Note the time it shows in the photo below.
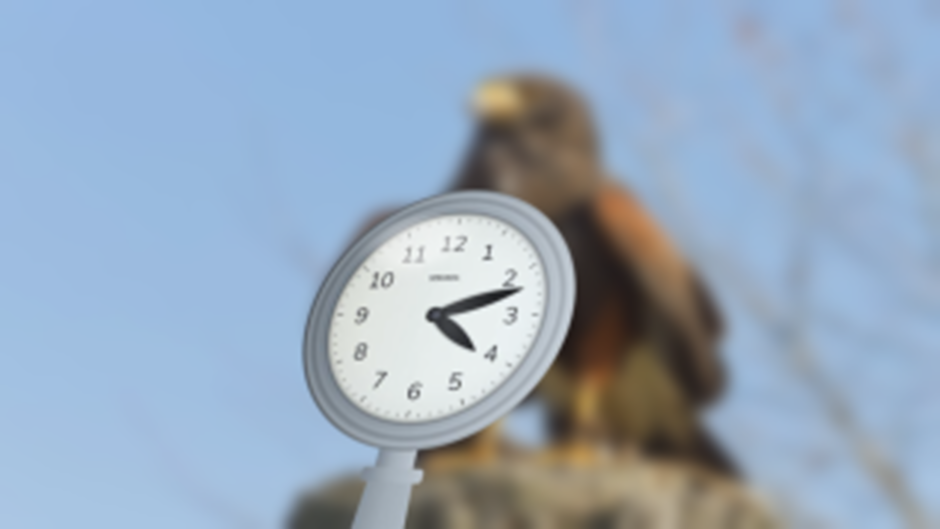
4:12
